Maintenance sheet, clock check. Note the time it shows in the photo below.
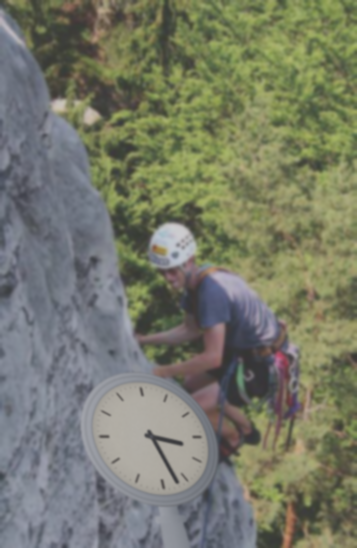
3:27
